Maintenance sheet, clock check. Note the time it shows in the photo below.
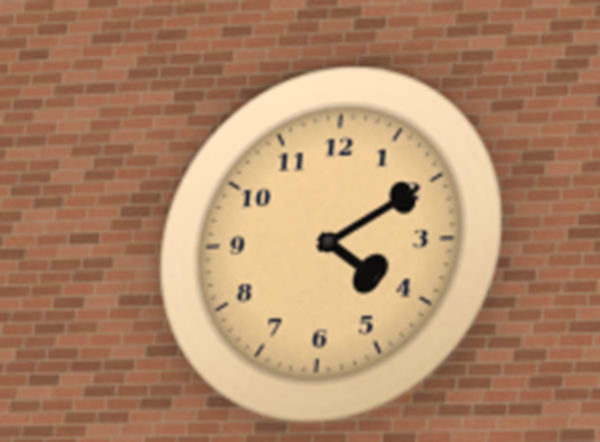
4:10
